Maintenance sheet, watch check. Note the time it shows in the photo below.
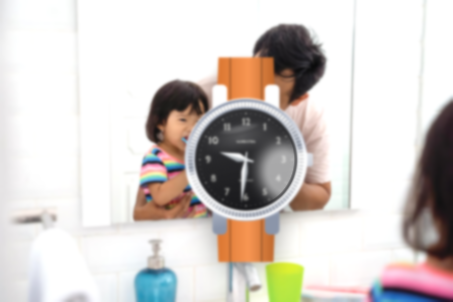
9:31
